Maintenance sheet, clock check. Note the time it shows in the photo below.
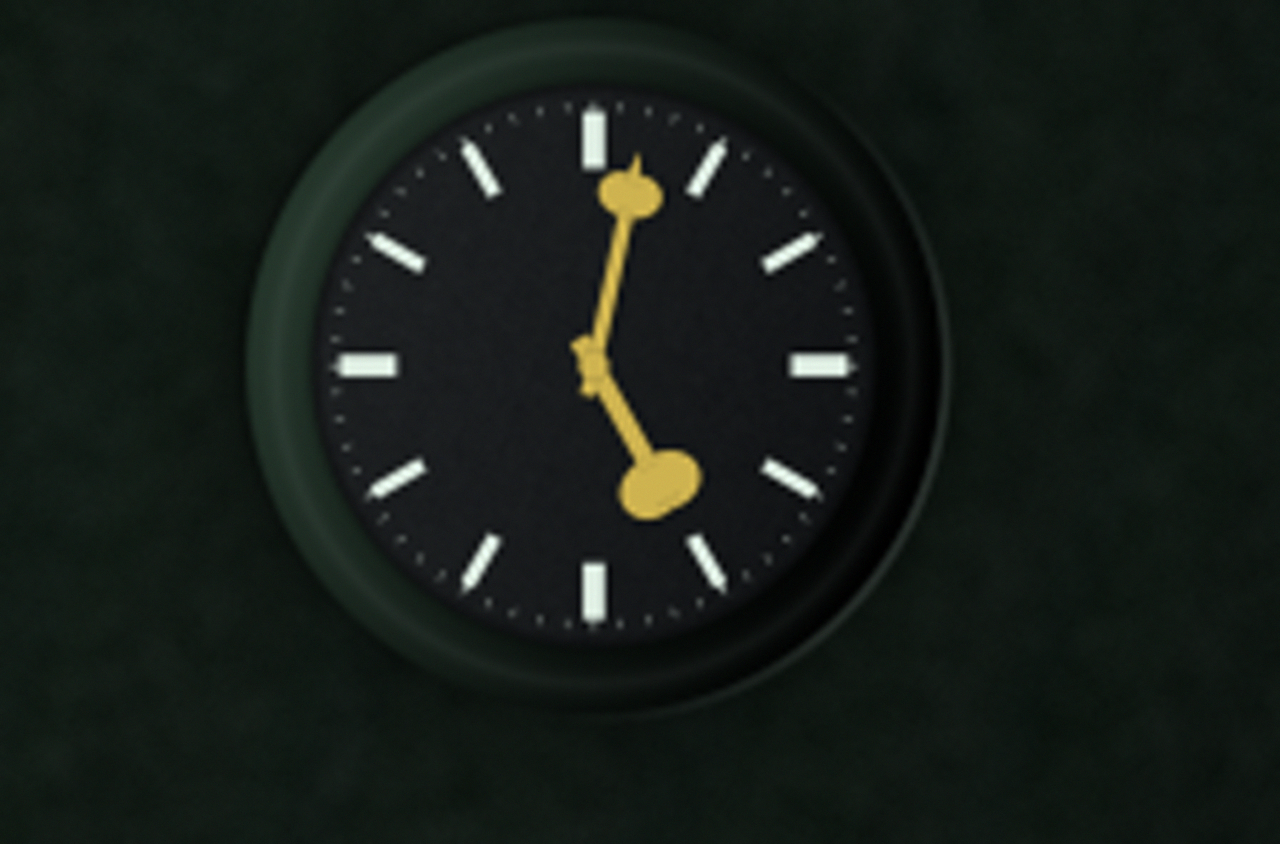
5:02
